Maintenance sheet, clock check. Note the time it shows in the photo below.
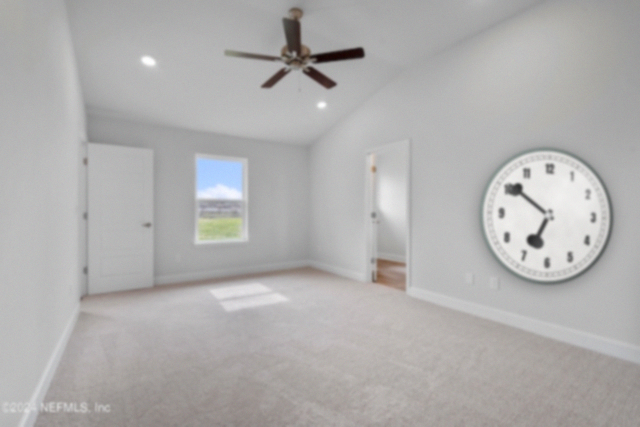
6:51
